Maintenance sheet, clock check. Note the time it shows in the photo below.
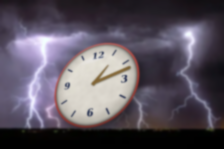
1:12
